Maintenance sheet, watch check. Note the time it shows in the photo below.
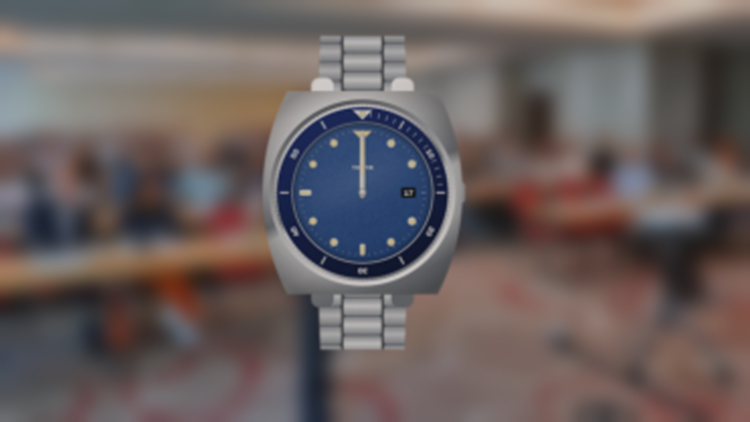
12:00
